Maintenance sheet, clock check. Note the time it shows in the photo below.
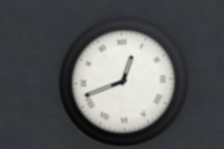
12:42
